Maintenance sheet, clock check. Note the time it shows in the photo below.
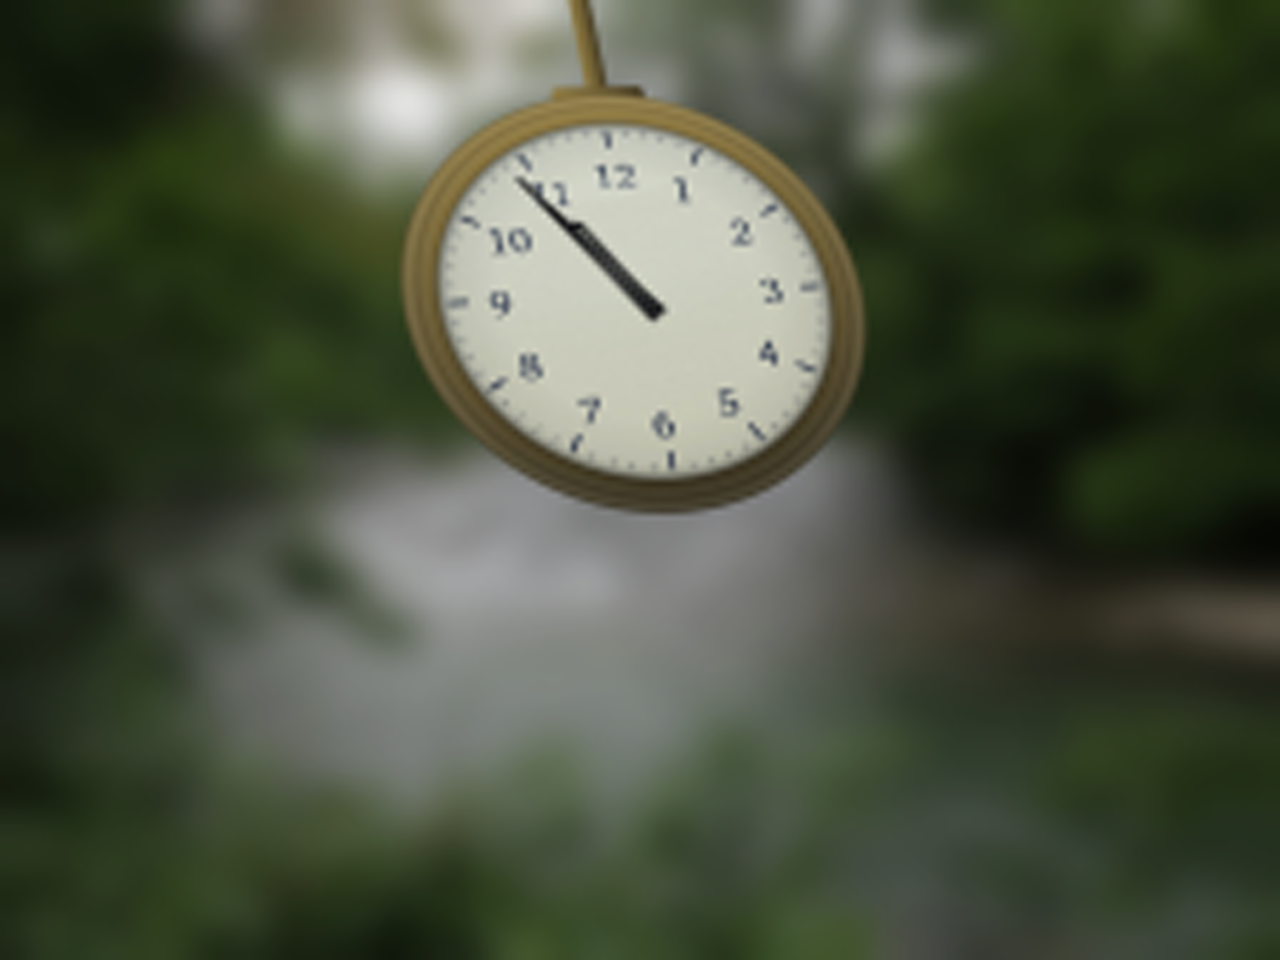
10:54
